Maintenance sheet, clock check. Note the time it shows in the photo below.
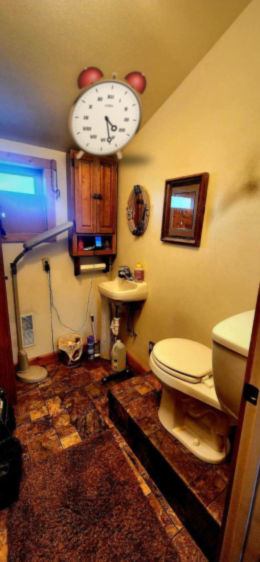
4:27
